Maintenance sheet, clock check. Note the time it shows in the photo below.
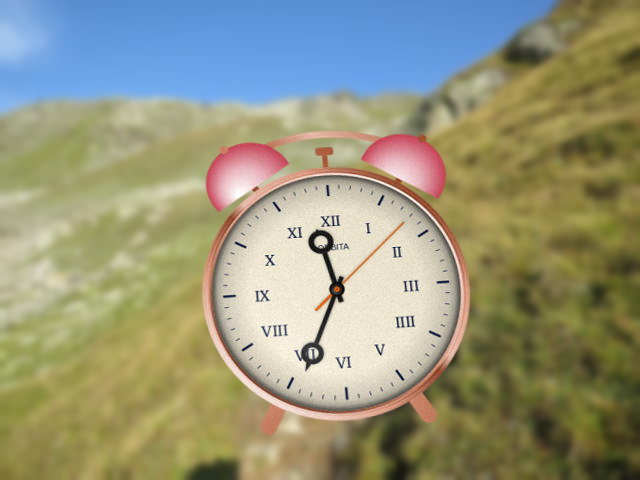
11:34:08
